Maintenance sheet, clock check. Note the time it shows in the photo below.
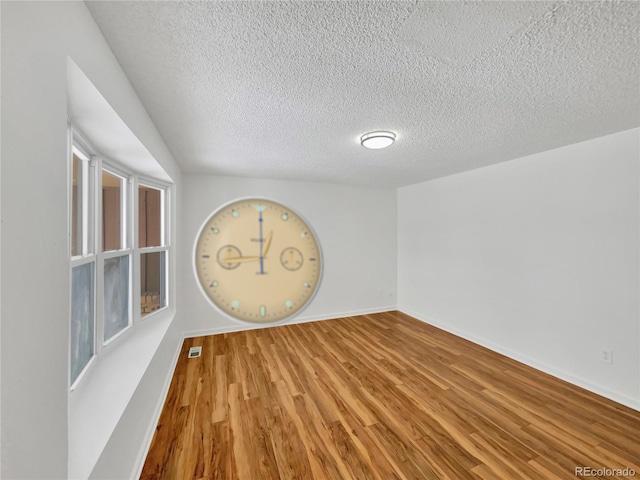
12:44
